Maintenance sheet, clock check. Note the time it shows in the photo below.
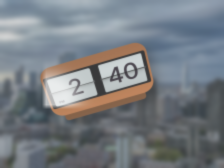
2:40
